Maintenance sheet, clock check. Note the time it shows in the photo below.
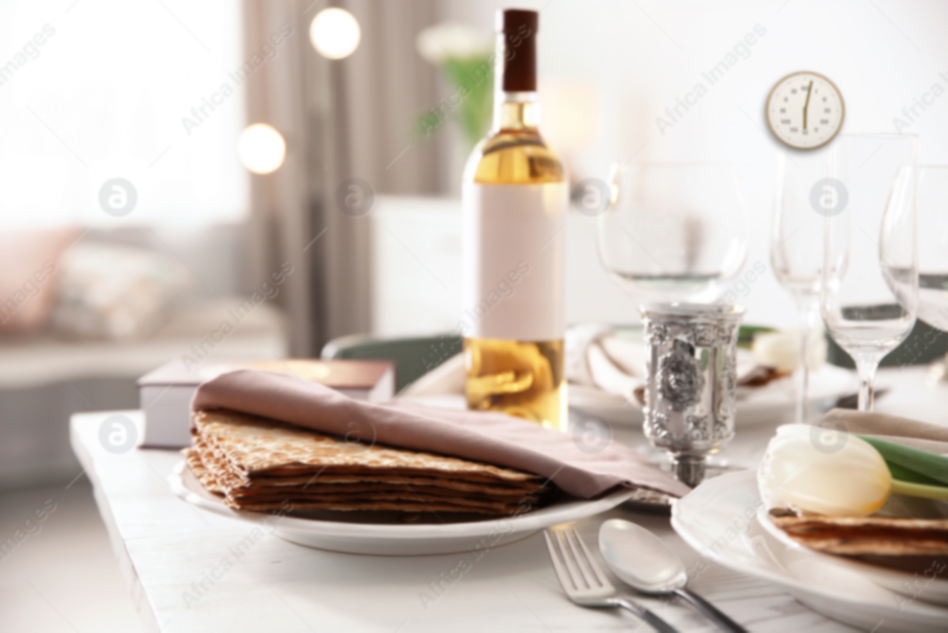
6:02
